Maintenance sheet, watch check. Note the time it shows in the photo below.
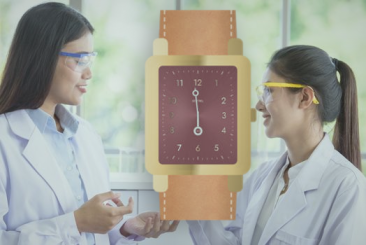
5:59
